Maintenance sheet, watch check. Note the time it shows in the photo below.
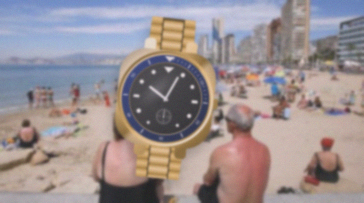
10:04
